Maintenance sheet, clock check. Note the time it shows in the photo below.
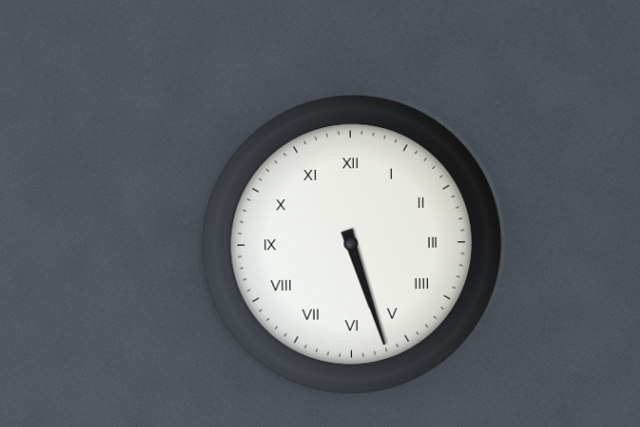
5:27
